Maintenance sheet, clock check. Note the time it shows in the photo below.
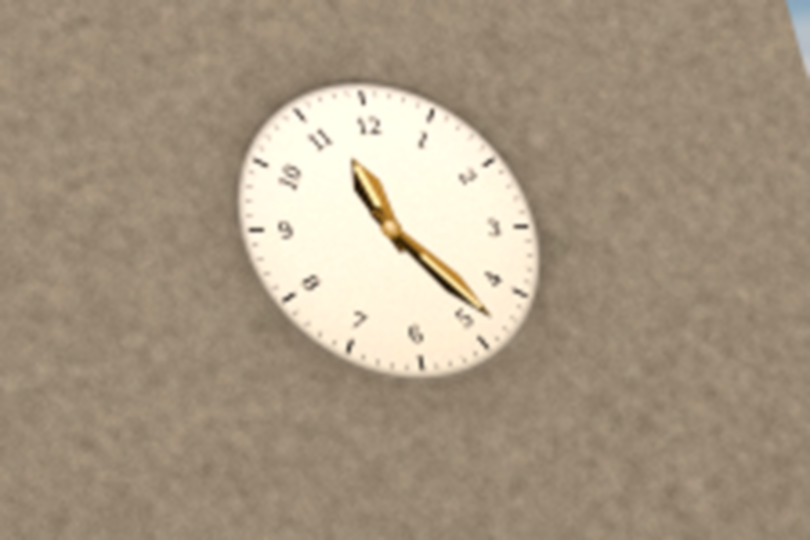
11:23
